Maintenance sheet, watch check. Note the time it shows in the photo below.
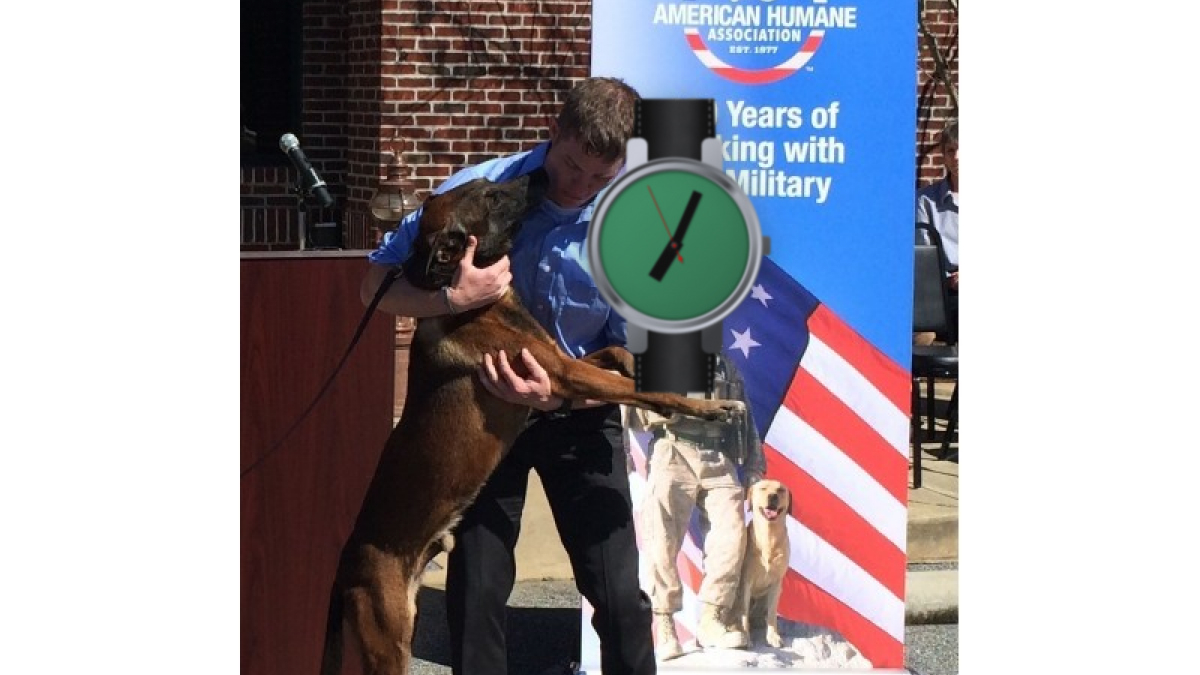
7:03:56
